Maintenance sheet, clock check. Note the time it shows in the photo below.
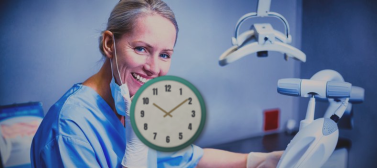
10:09
